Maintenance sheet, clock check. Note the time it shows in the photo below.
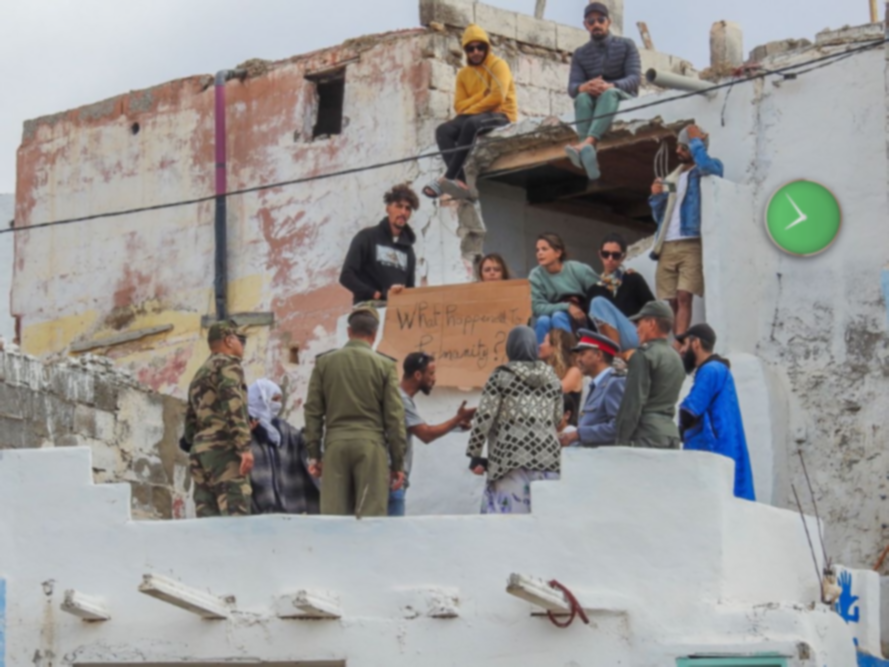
7:54
